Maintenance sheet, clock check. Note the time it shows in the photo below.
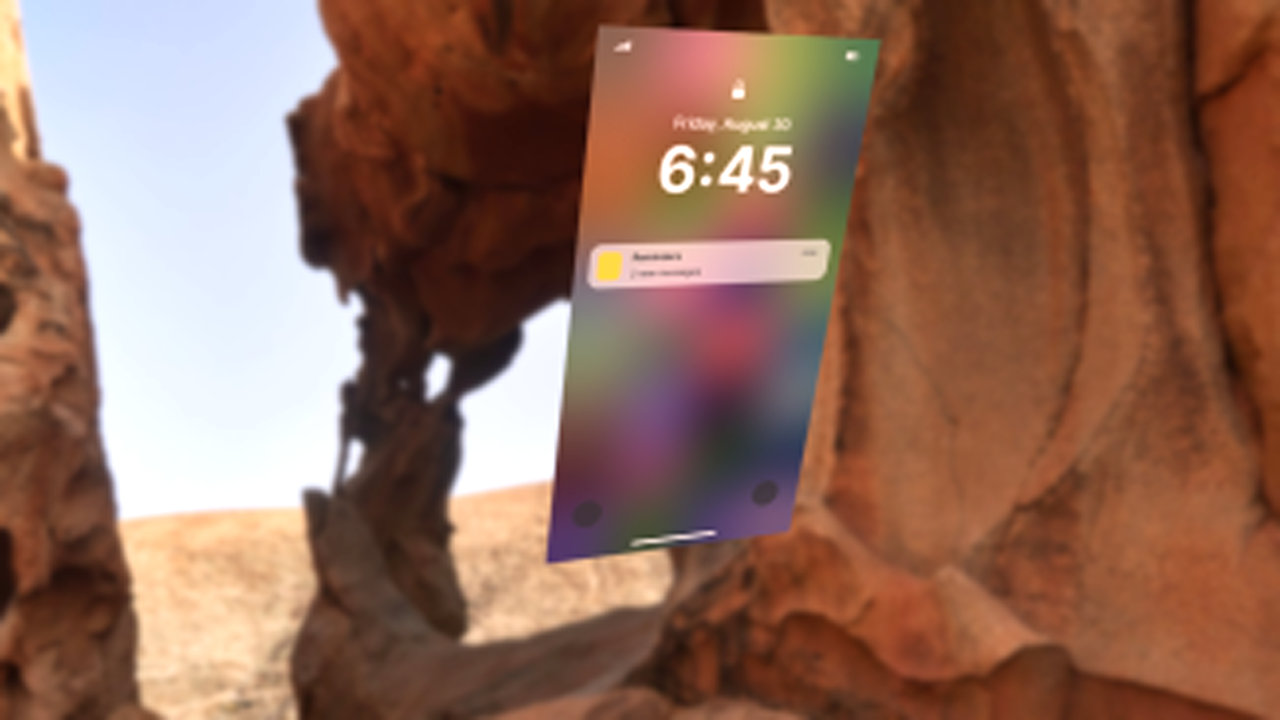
6:45
